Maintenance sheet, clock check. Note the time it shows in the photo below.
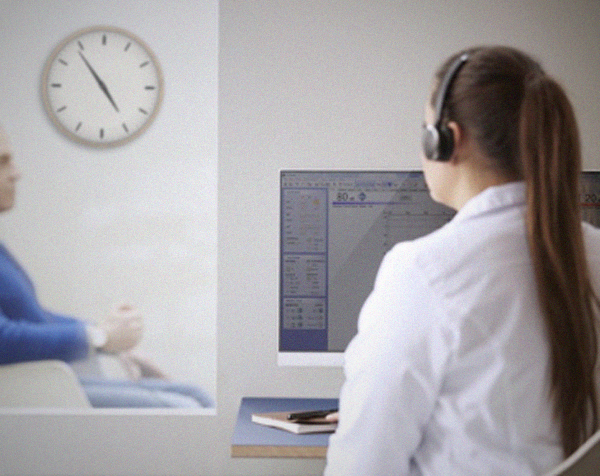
4:54
